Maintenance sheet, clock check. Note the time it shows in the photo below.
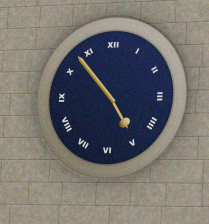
4:53
